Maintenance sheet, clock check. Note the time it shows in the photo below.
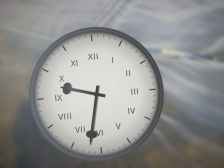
9:32
